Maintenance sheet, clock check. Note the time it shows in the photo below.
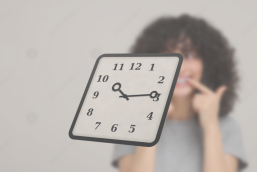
10:14
